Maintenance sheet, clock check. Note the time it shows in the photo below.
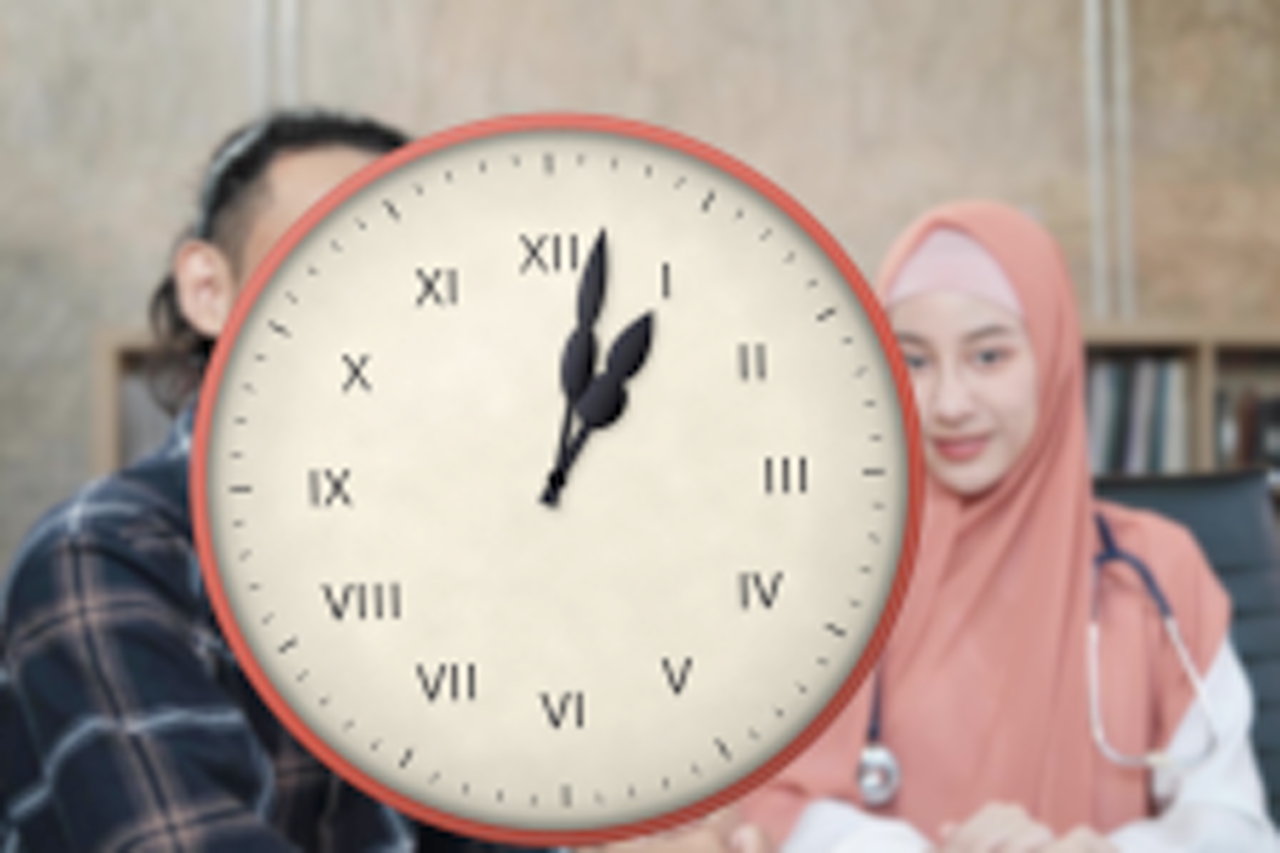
1:02
